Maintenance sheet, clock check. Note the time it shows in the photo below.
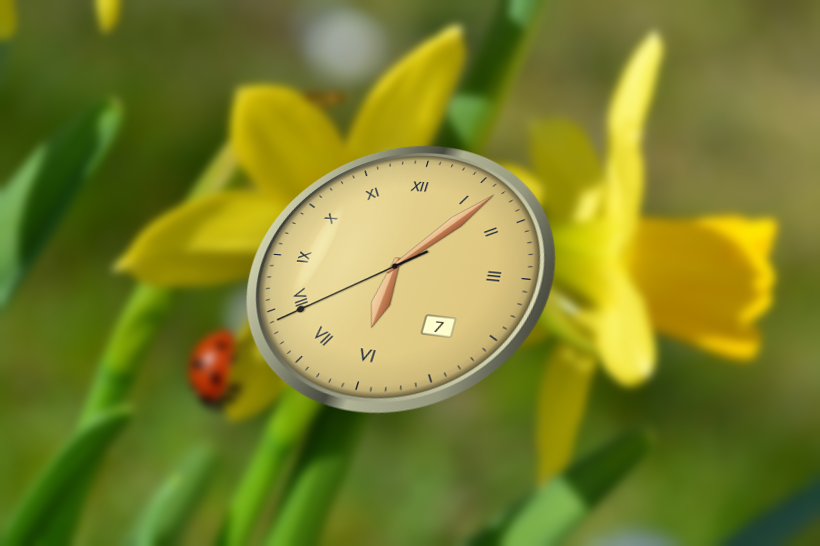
6:06:39
